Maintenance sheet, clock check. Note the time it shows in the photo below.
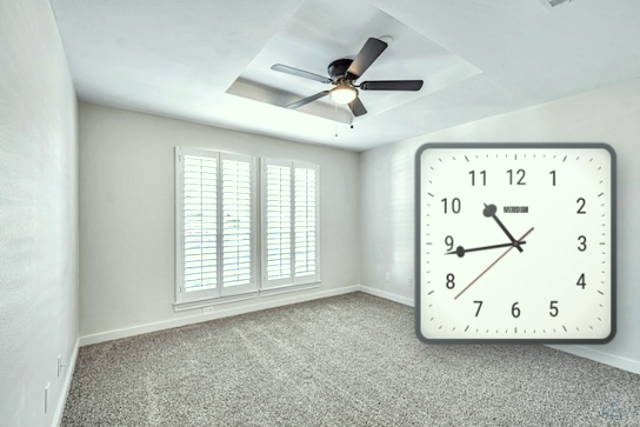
10:43:38
